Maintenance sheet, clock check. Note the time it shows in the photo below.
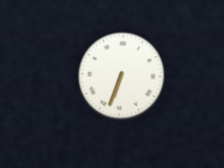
6:33
